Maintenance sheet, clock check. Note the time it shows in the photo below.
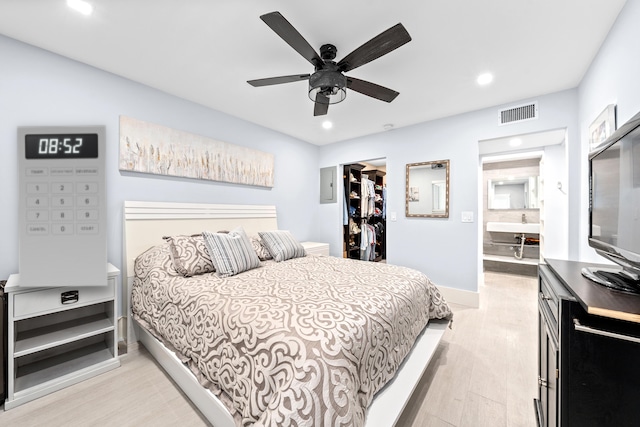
8:52
